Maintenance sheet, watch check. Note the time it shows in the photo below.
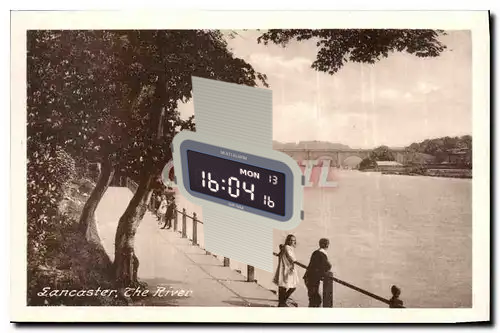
16:04:16
